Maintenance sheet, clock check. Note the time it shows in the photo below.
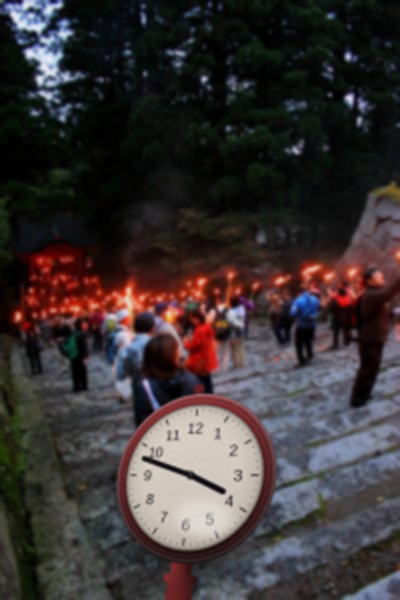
3:48
